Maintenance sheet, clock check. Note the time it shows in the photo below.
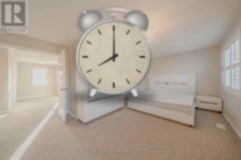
8:00
